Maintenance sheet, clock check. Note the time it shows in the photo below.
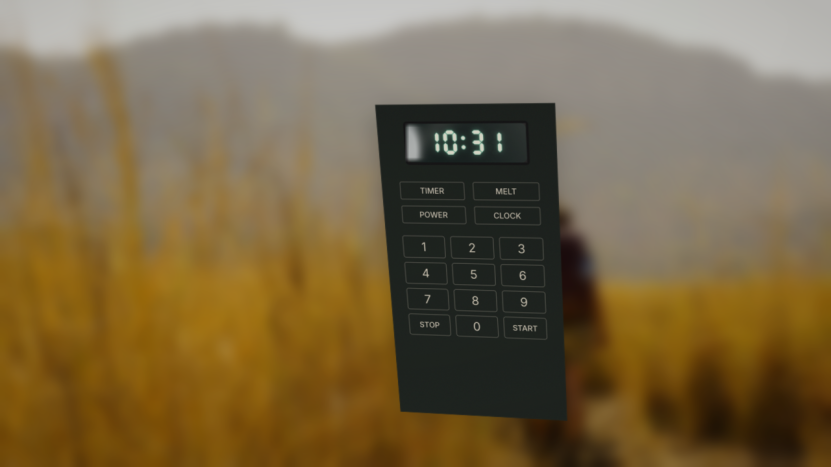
10:31
